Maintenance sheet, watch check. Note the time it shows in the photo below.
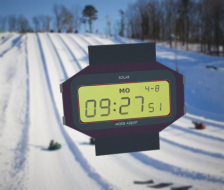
9:27:51
